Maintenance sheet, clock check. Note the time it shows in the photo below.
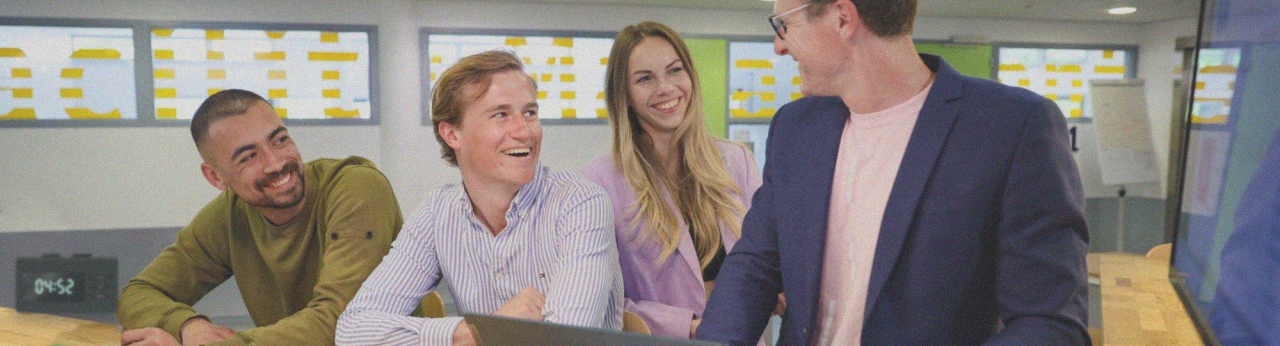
4:52
